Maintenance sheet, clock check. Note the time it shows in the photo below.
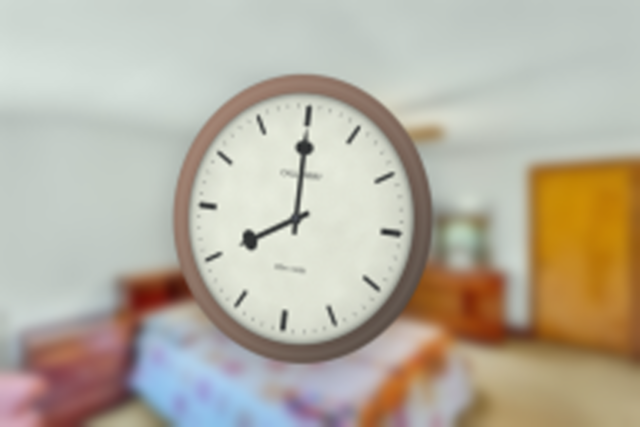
8:00
